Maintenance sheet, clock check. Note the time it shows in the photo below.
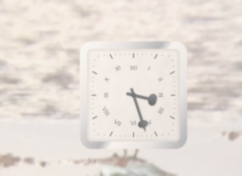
3:27
